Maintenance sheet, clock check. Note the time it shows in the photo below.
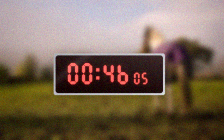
0:46:05
